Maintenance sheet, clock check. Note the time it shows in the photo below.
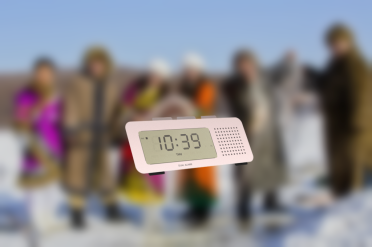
10:39
